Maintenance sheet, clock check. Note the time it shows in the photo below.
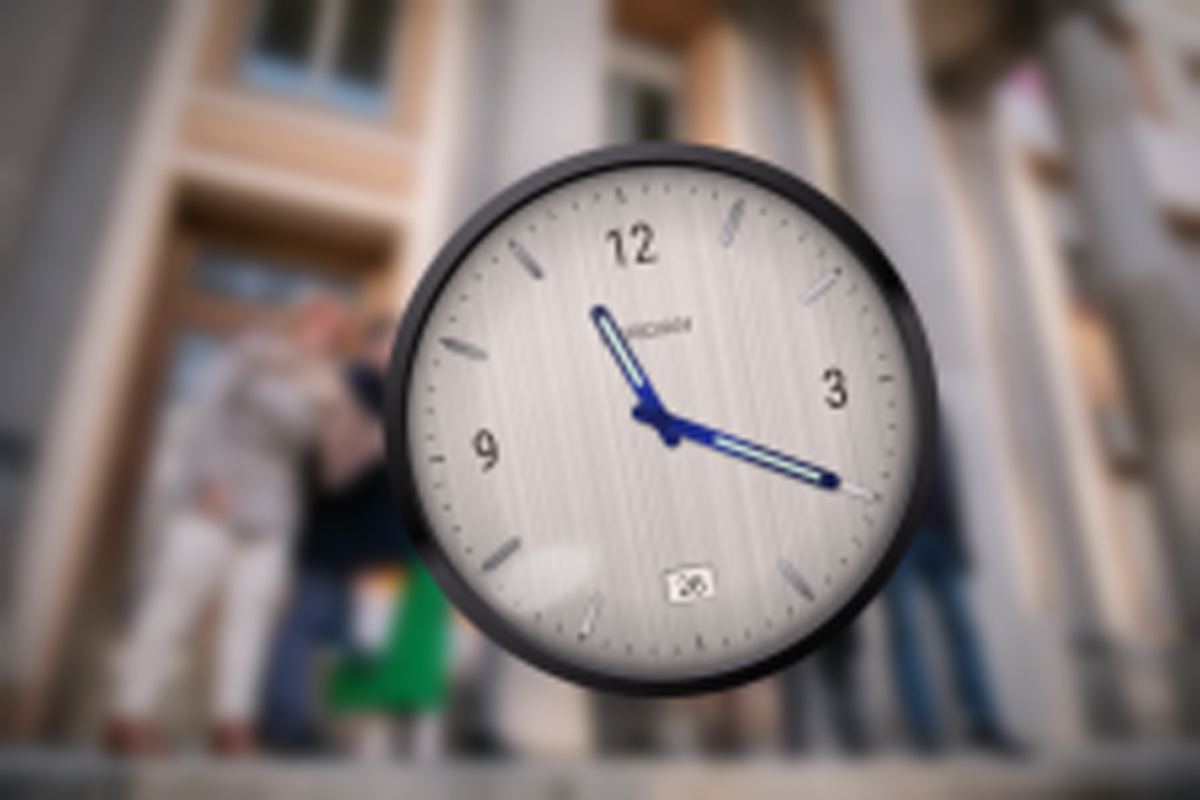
11:20
